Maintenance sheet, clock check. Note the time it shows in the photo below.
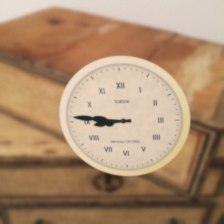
8:46
